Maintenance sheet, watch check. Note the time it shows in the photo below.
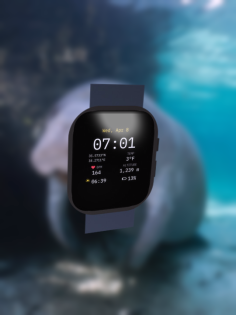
7:01
